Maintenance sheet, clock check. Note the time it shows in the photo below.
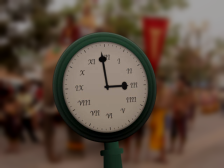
2:59
